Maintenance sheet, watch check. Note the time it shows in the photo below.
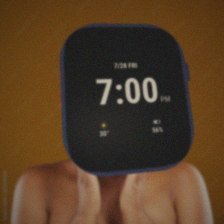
7:00
